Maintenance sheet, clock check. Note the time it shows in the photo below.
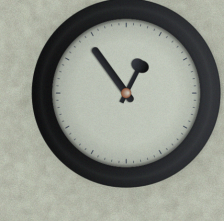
12:54
